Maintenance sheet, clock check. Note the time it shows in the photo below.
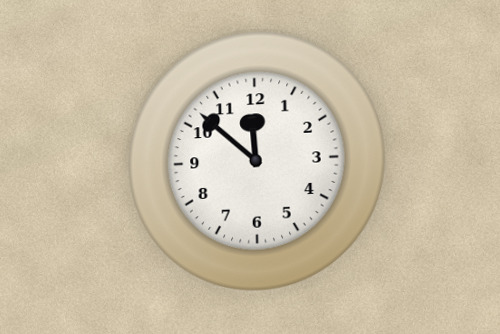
11:52
